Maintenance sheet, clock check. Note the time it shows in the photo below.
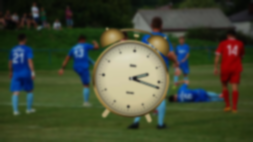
2:17
